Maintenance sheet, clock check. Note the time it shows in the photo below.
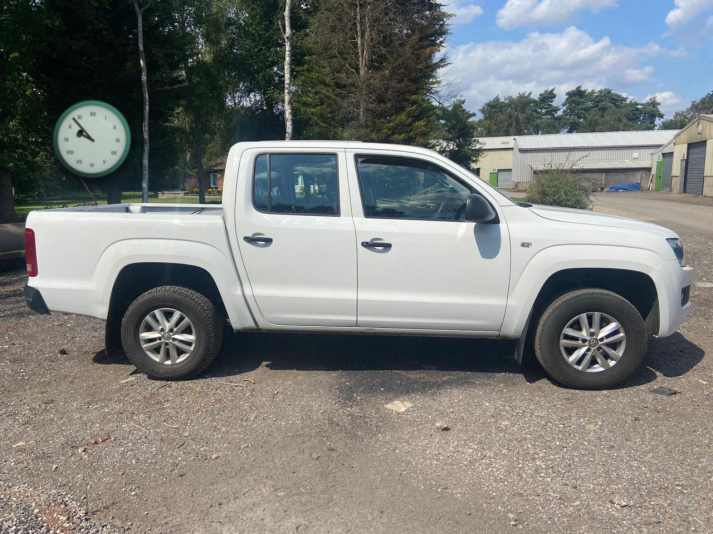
9:53
